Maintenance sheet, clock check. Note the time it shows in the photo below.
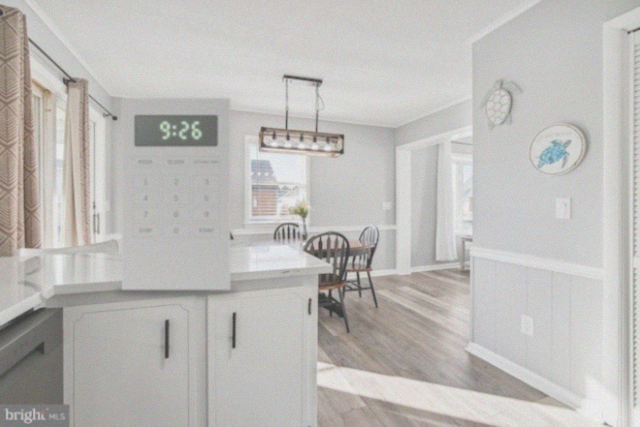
9:26
